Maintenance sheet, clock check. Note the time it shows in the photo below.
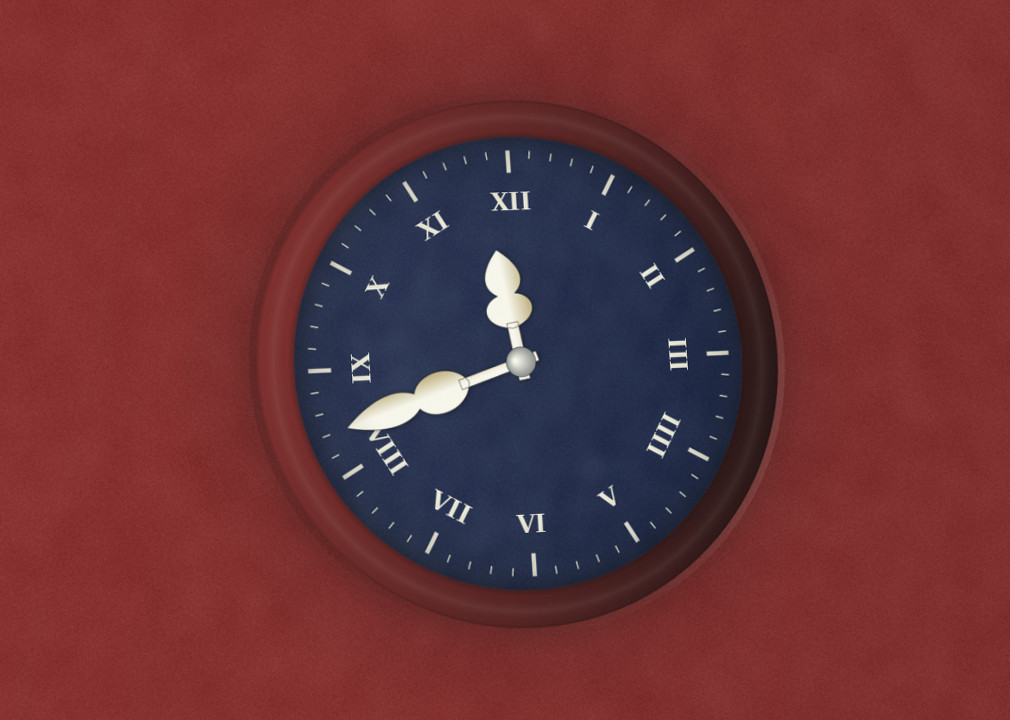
11:42
